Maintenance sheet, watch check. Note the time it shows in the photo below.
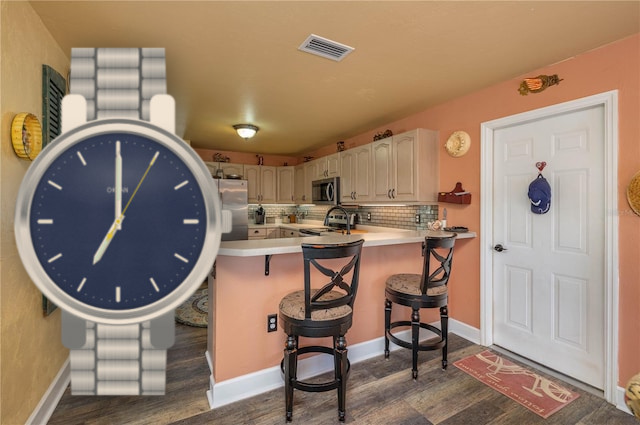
7:00:05
